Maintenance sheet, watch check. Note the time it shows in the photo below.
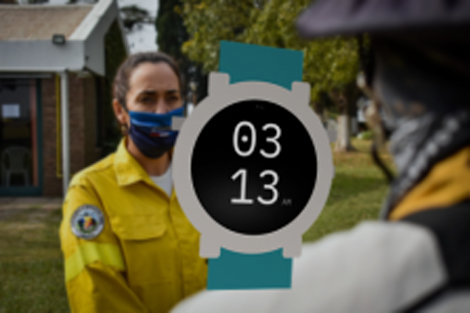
3:13
